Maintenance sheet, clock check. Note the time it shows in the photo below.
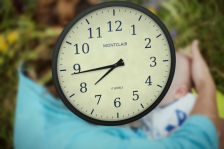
7:44
